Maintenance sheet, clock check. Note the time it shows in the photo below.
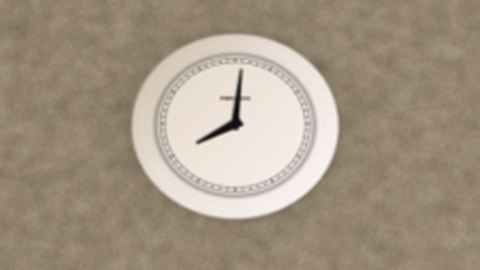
8:01
